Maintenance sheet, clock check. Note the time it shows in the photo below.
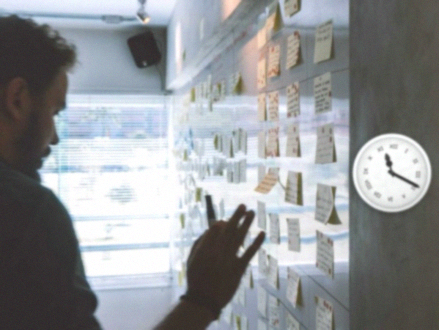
11:19
